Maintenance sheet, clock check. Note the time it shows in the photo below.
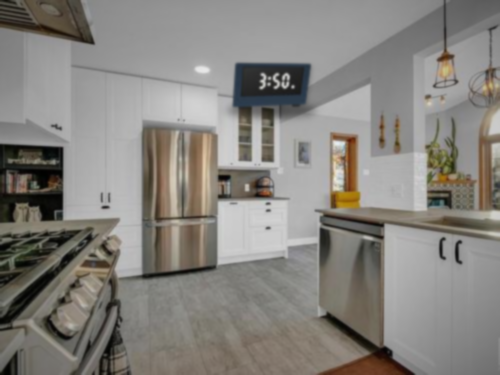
3:50
